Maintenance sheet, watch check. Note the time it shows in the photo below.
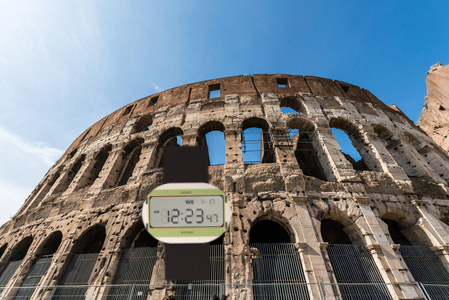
12:23:47
